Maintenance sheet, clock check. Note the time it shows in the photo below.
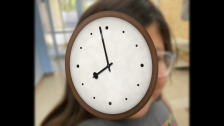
7:58
